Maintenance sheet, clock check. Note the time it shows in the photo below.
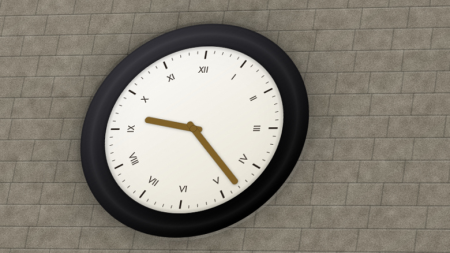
9:23
